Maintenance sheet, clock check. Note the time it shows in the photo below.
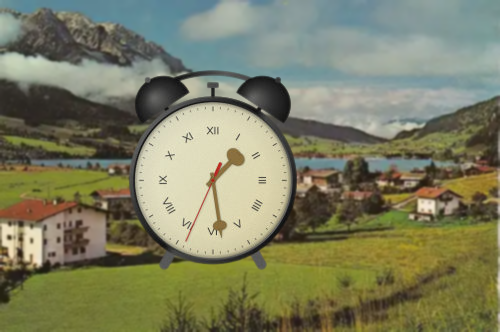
1:28:34
